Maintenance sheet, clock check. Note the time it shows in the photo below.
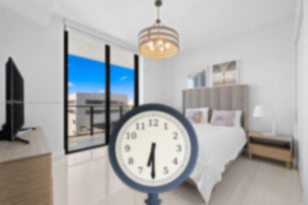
6:30
